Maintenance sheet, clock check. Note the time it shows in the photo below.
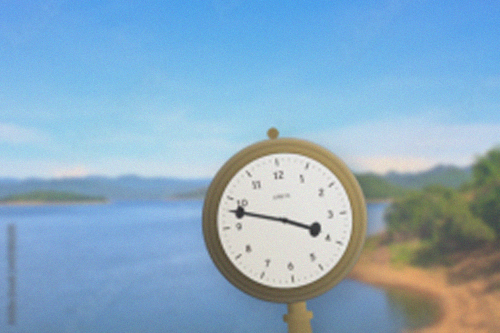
3:48
